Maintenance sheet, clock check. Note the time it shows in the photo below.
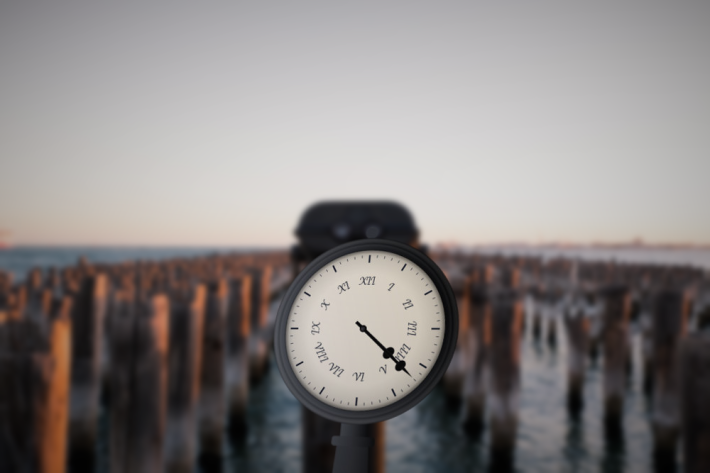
4:22
